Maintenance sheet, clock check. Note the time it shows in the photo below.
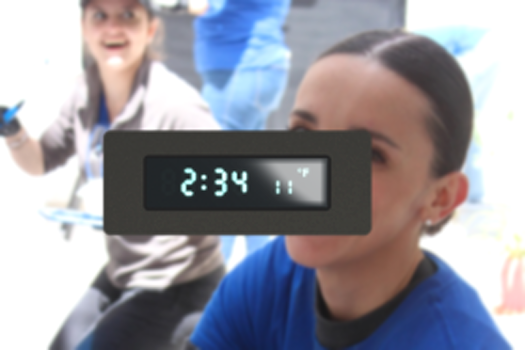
2:34
